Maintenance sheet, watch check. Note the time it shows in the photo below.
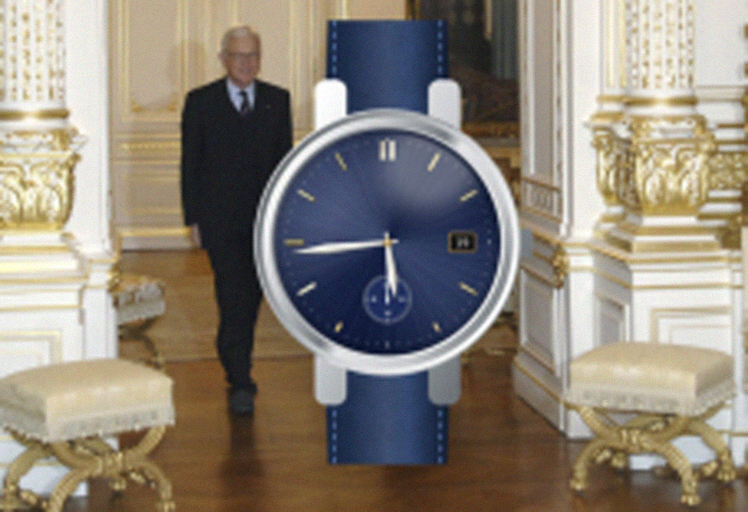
5:44
